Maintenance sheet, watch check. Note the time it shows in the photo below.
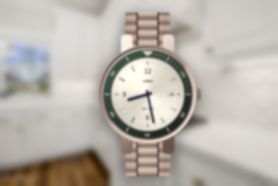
8:28
